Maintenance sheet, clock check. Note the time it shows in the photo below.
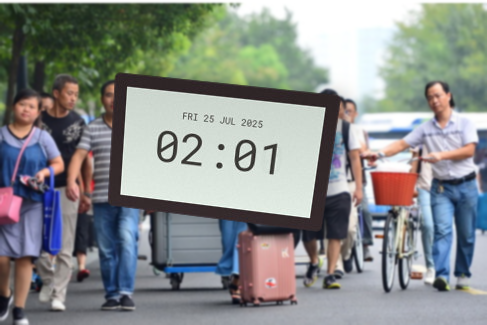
2:01
